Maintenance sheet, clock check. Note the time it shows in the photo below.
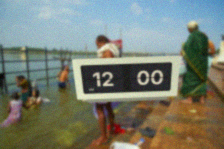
12:00
